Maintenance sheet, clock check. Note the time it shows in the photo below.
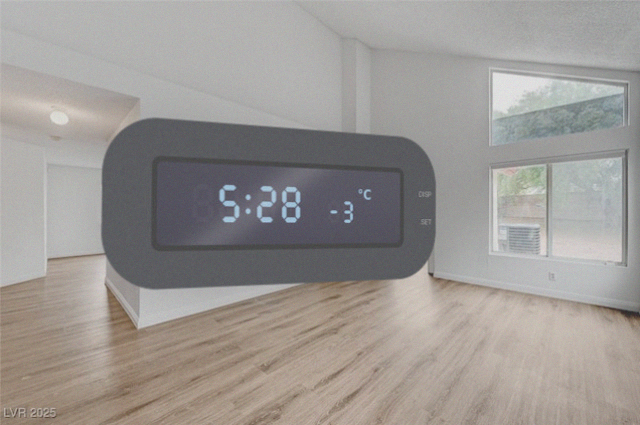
5:28
